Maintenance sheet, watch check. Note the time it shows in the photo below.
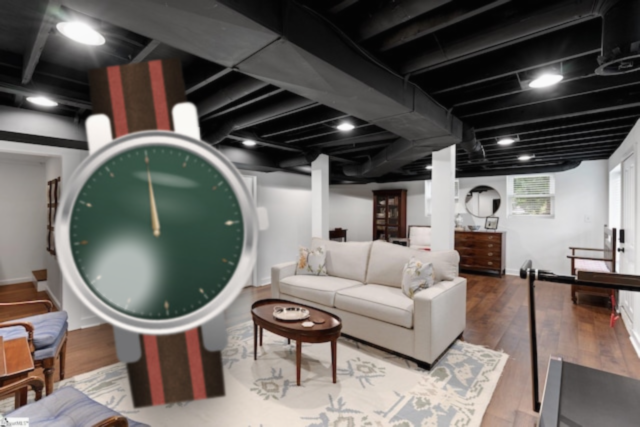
12:00
